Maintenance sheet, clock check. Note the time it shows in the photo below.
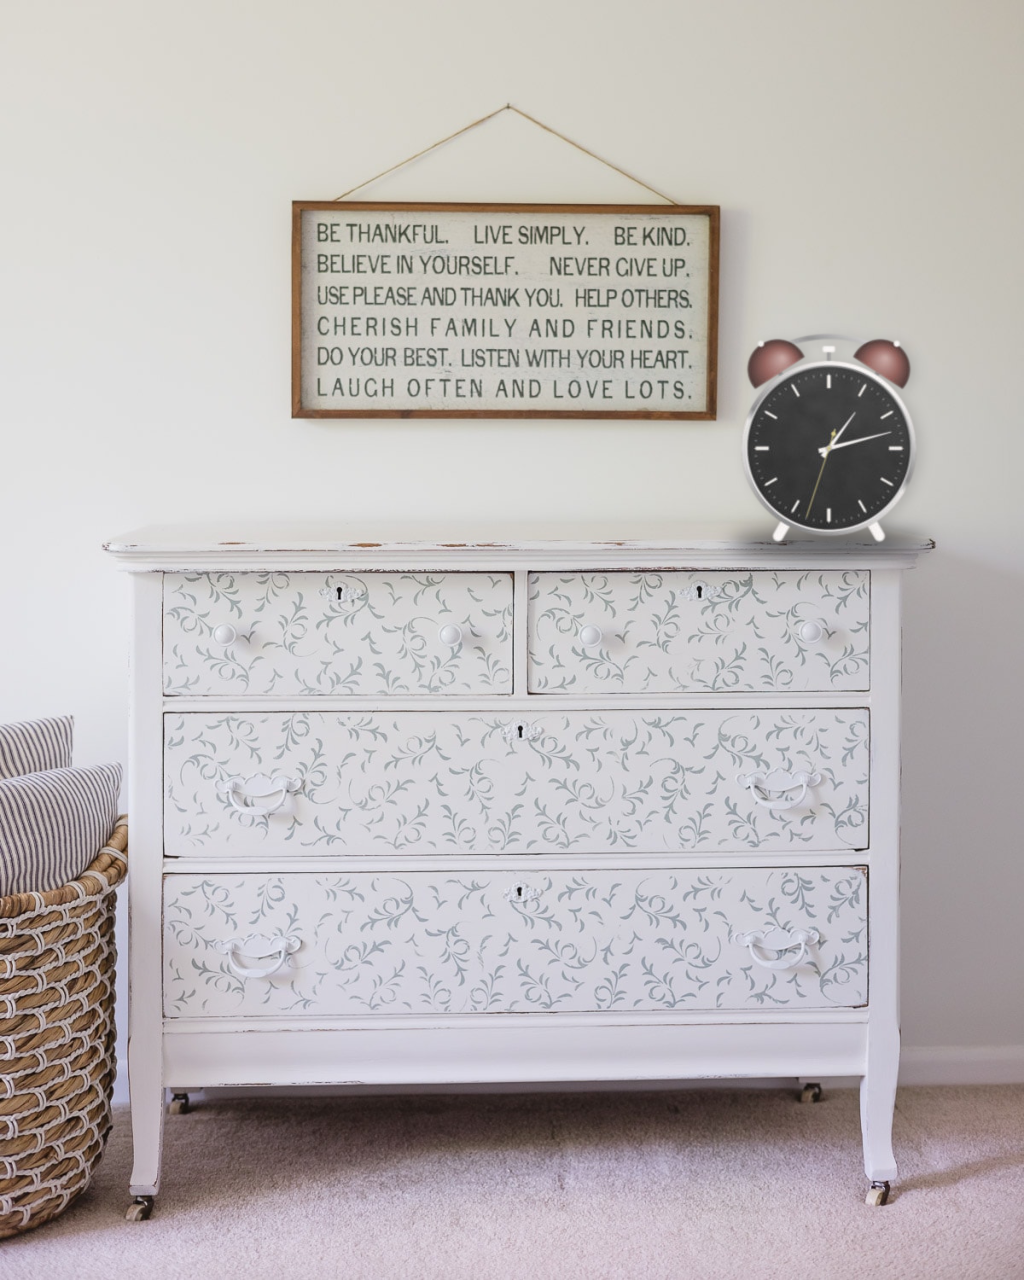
1:12:33
